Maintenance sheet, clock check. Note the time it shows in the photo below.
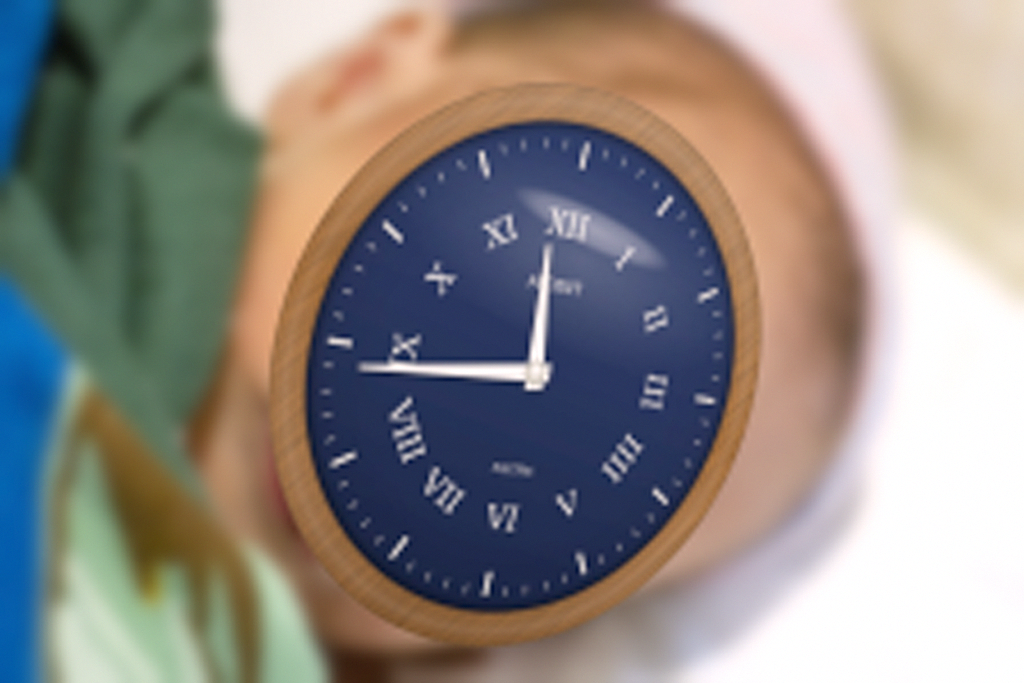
11:44
